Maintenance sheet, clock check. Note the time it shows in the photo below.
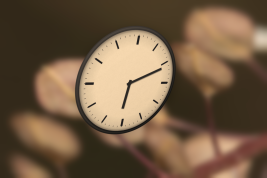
6:11
